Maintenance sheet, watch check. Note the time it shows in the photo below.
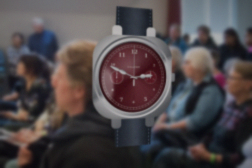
2:49
